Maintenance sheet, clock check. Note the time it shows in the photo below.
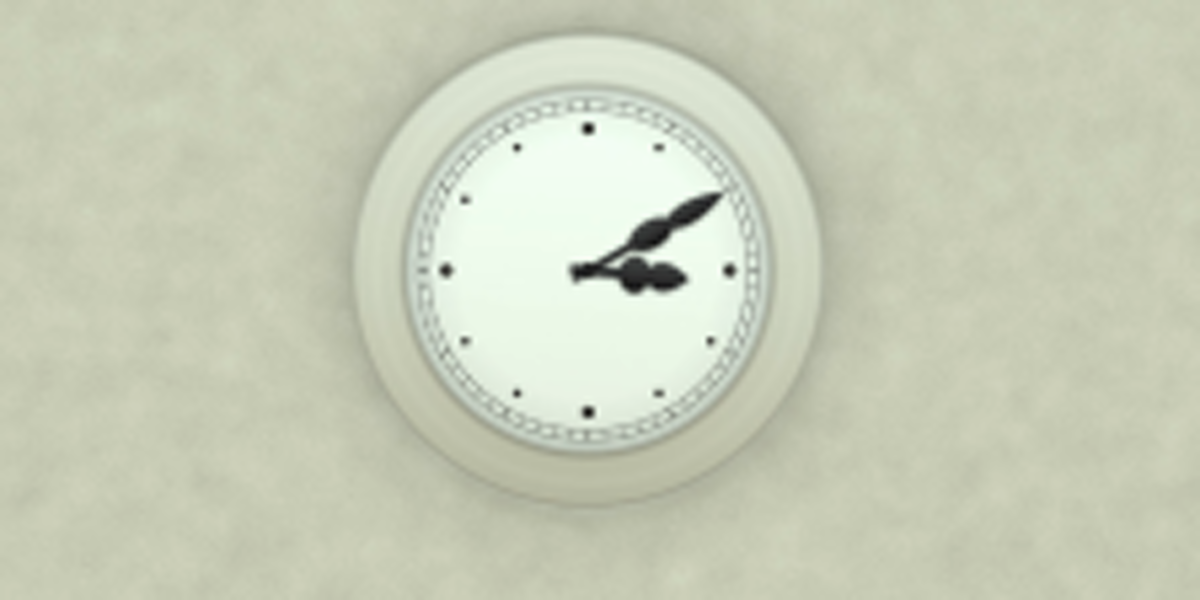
3:10
